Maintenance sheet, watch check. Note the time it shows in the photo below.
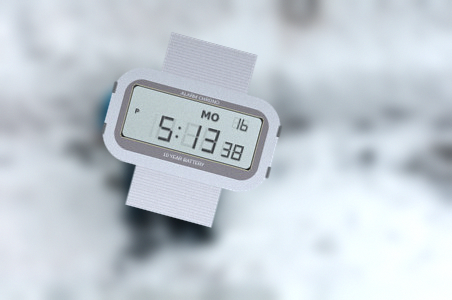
5:13:38
